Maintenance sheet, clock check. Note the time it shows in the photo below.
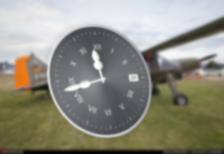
11:43
